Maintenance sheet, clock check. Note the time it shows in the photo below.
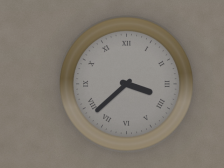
3:38
